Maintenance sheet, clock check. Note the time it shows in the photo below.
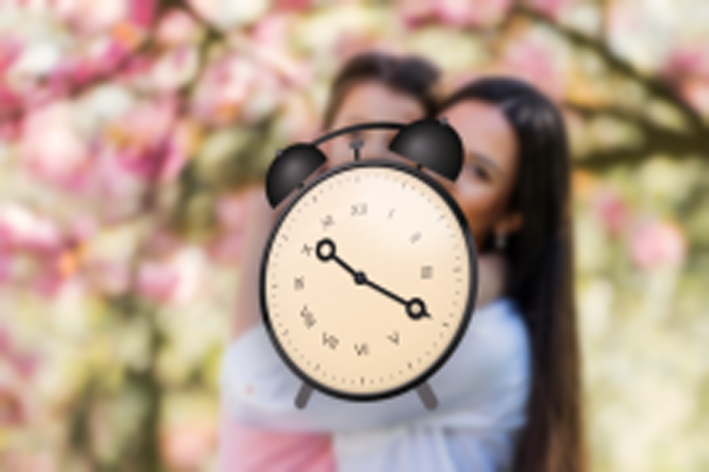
10:20
